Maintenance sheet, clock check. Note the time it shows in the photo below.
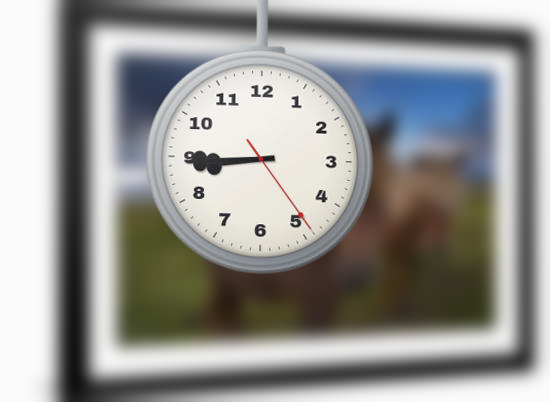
8:44:24
